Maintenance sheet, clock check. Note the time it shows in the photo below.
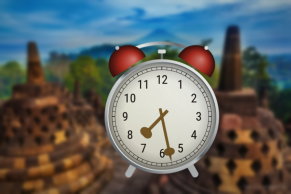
7:28
